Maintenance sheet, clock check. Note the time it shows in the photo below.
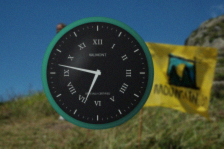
6:47
